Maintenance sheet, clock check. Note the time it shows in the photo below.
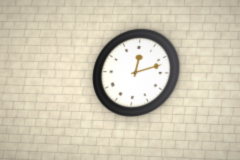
12:12
